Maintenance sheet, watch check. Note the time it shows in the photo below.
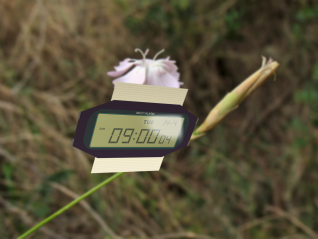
9:00:04
